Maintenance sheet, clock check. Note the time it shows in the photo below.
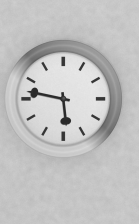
5:47
